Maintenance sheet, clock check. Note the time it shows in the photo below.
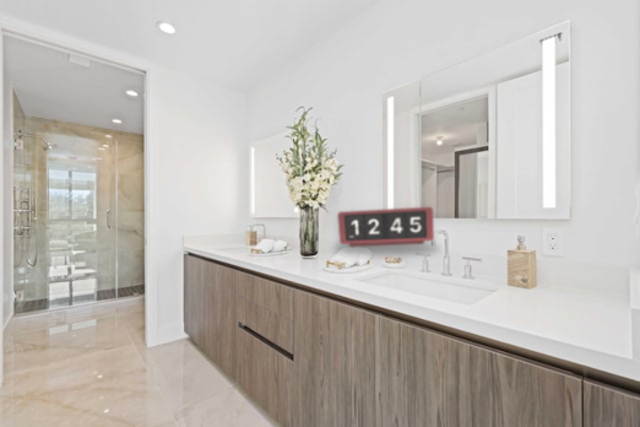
12:45
